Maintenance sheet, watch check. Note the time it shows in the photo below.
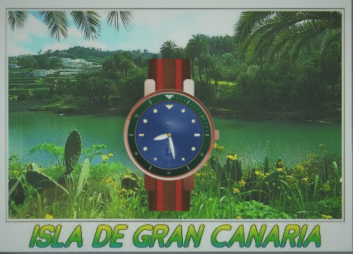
8:28
